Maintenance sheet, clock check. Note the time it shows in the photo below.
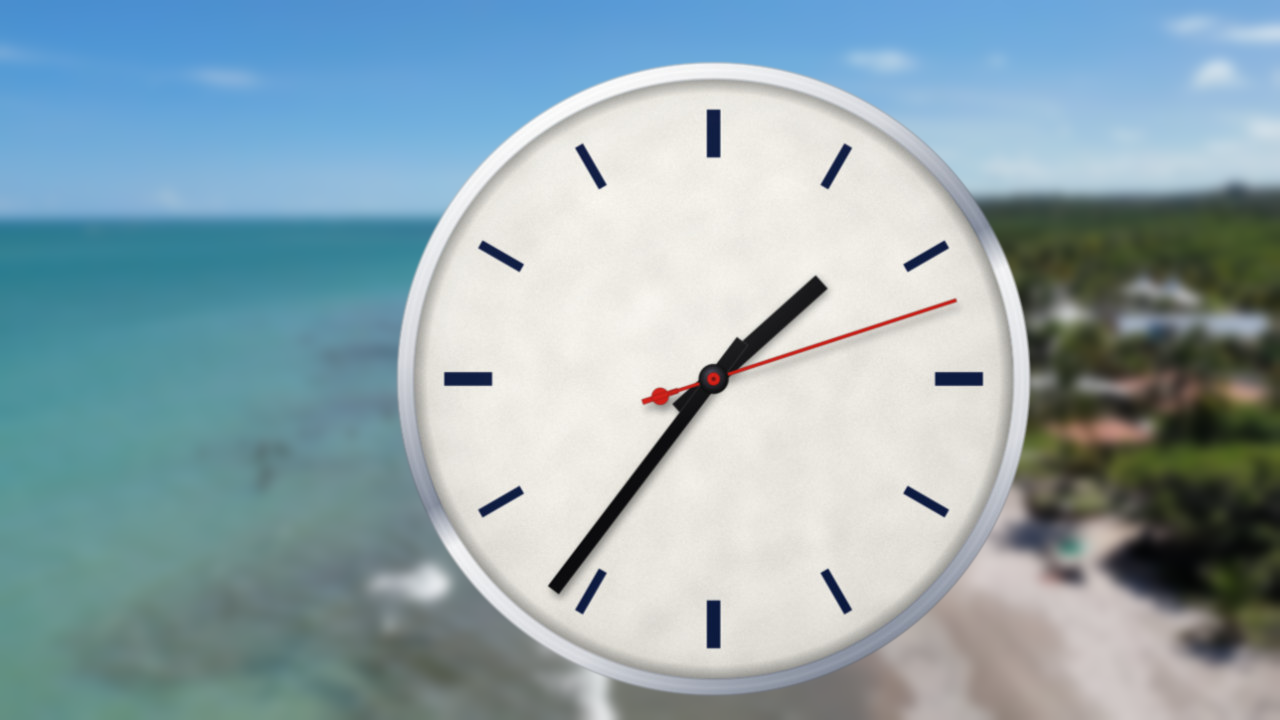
1:36:12
